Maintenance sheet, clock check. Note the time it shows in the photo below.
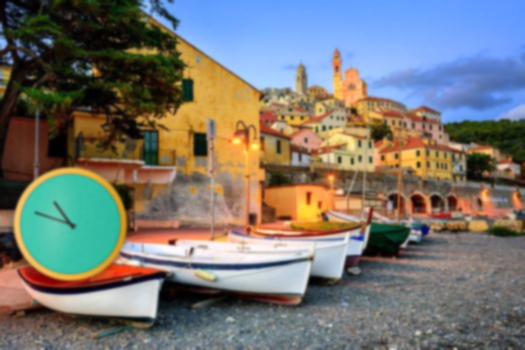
10:48
